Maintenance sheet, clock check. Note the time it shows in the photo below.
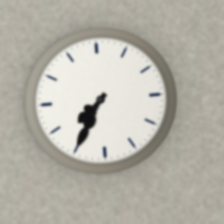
7:35
